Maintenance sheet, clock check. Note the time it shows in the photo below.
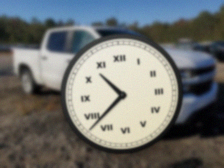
10:38
